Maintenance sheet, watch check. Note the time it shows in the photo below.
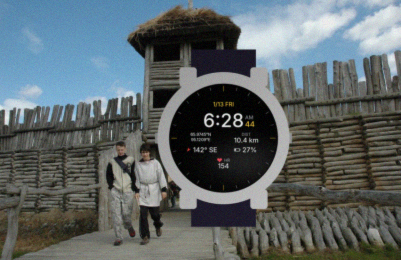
6:28
